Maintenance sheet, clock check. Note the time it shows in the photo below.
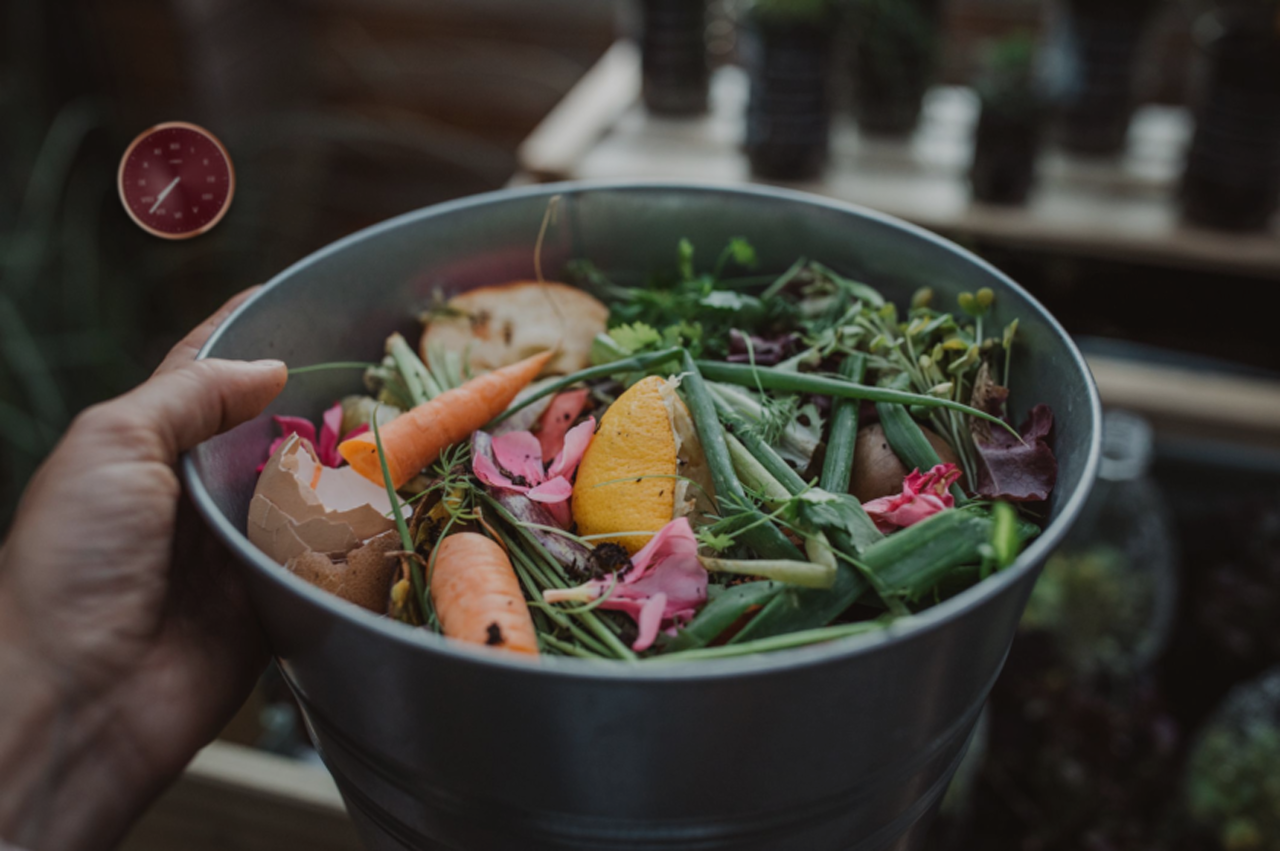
7:37
